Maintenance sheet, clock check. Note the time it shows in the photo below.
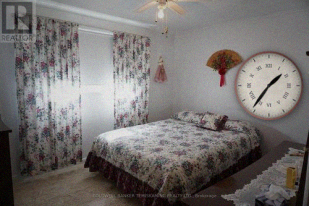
1:36
